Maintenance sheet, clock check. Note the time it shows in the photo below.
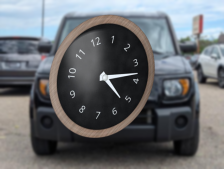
5:18
